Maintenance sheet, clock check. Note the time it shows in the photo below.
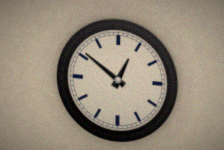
12:51
